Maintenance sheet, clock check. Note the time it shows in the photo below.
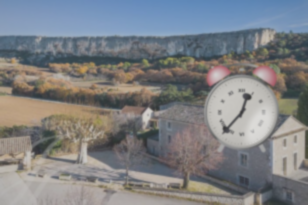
12:37
